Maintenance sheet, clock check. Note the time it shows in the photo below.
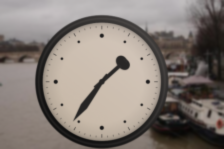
1:36
